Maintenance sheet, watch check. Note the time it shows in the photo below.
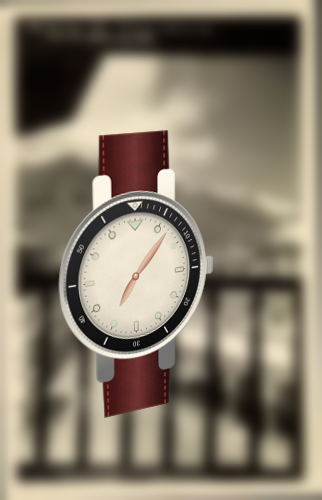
7:07
